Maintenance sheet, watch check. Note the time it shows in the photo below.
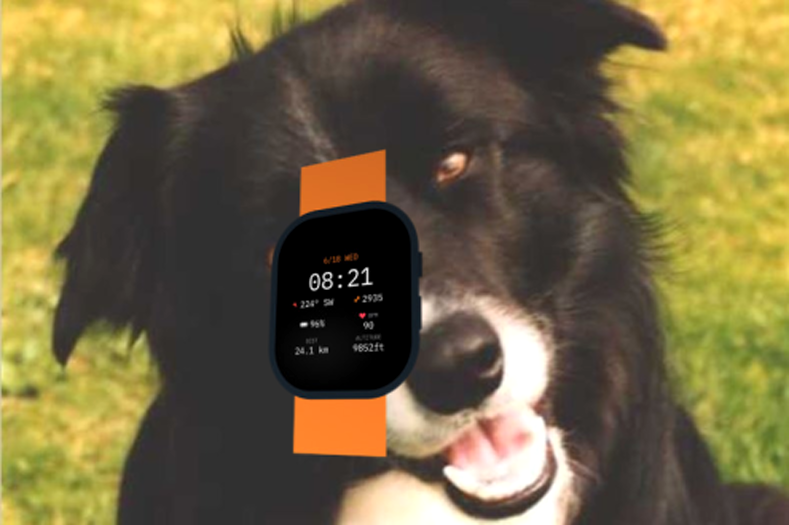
8:21
